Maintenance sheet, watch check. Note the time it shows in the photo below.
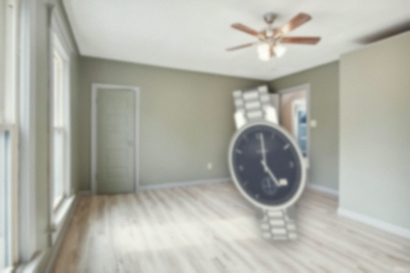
5:01
